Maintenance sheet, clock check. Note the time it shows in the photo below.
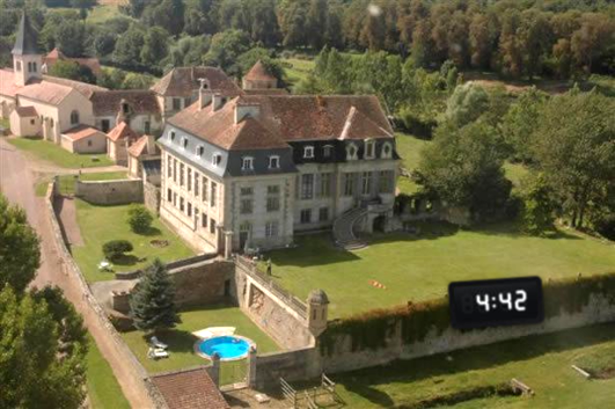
4:42
